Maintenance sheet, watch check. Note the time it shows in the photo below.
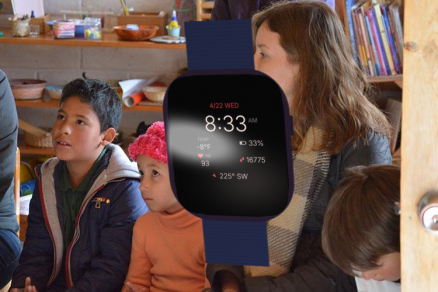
8:33
